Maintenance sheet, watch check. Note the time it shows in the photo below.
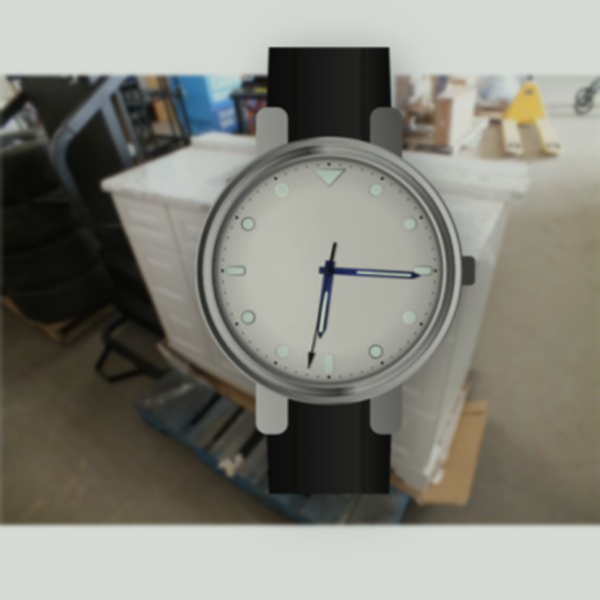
6:15:32
